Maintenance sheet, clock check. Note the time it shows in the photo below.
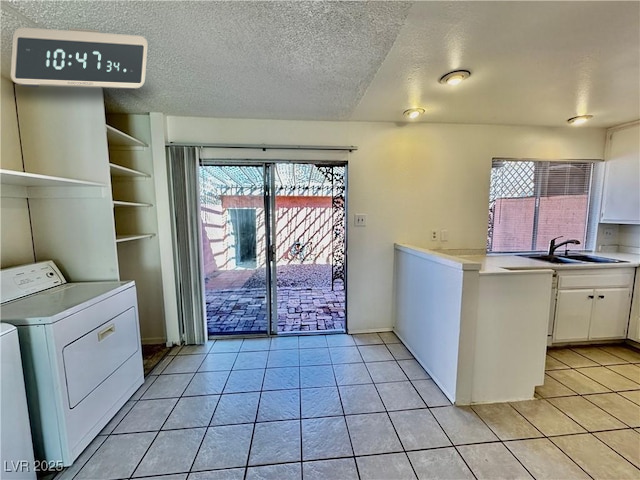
10:47:34
